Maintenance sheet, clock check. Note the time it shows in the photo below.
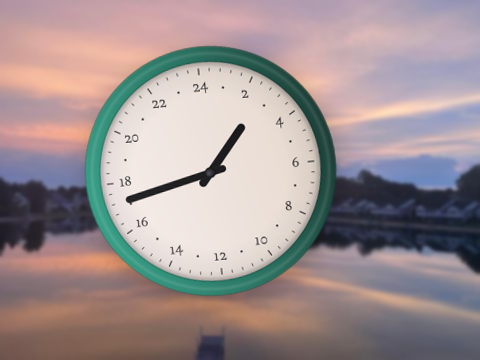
2:43
